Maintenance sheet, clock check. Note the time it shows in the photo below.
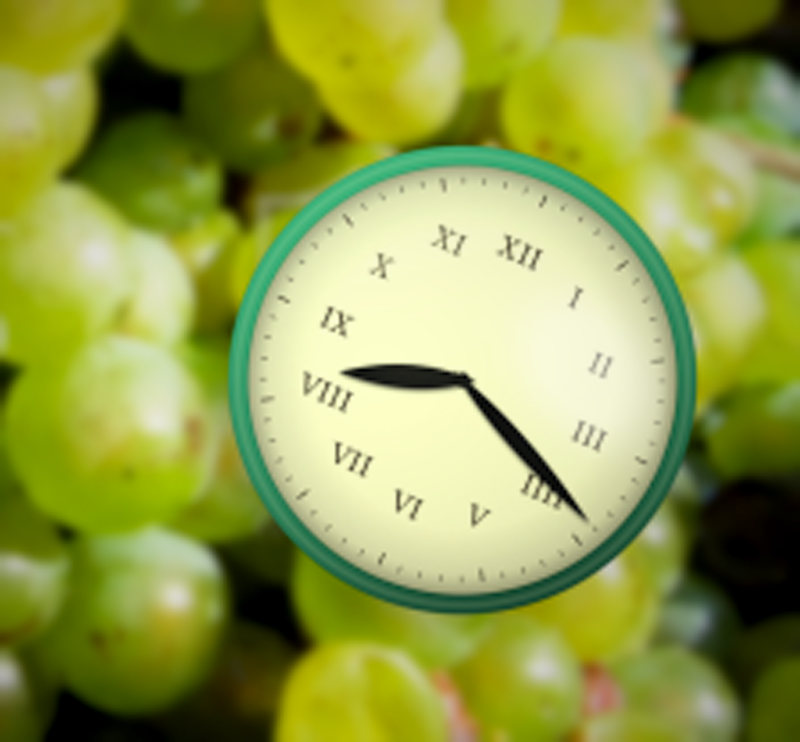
8:19
